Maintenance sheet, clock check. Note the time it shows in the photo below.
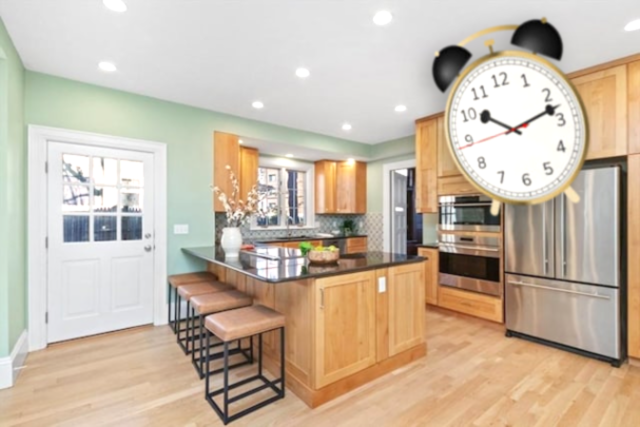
10:12:44
